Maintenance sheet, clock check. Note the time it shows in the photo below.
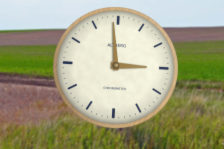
2:59
